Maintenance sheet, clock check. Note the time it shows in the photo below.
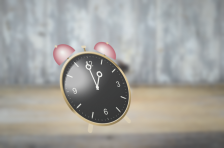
12:59
